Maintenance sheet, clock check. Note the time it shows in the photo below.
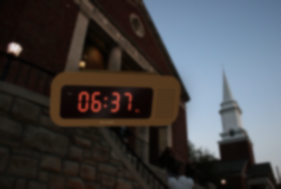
6:37
